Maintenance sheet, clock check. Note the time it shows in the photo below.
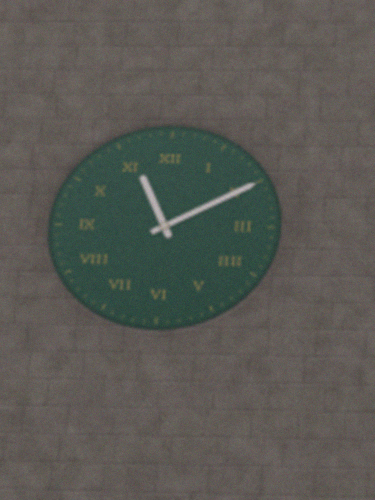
11:10
